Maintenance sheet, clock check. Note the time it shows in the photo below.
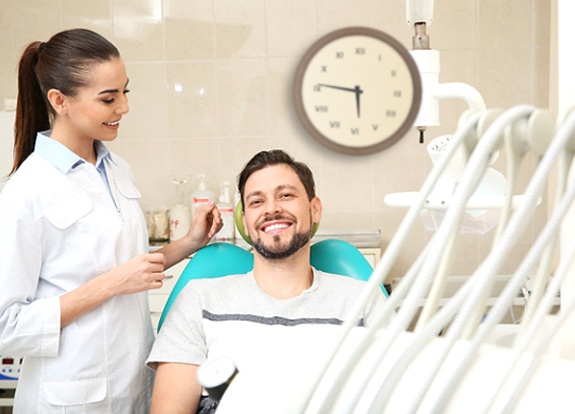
5:46
